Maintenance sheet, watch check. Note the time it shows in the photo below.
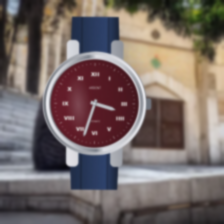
3:33
